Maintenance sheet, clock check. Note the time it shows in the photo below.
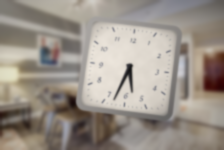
5:33
